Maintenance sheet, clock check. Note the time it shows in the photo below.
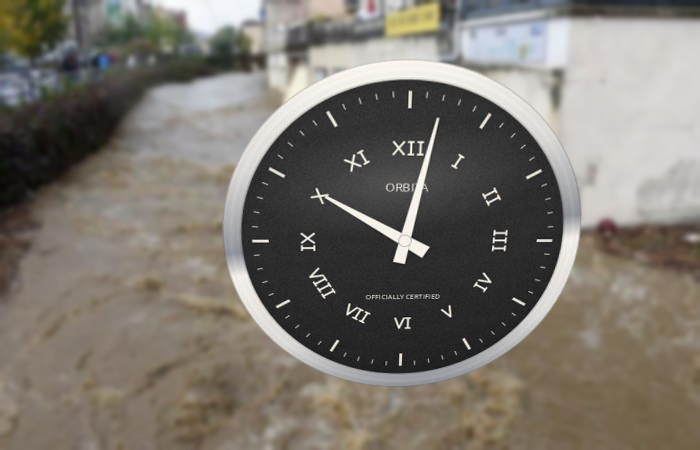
10:02
